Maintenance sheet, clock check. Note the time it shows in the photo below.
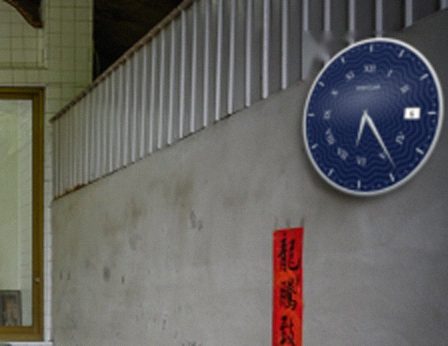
6:24
